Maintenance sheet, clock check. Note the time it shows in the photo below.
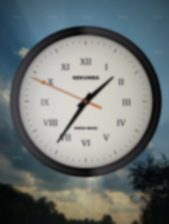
1:35:49
